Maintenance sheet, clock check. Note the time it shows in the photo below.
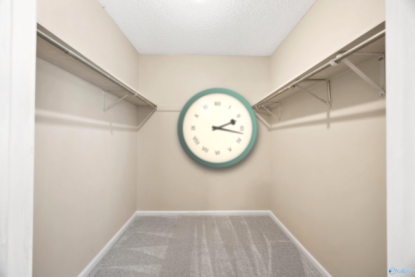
2:17
